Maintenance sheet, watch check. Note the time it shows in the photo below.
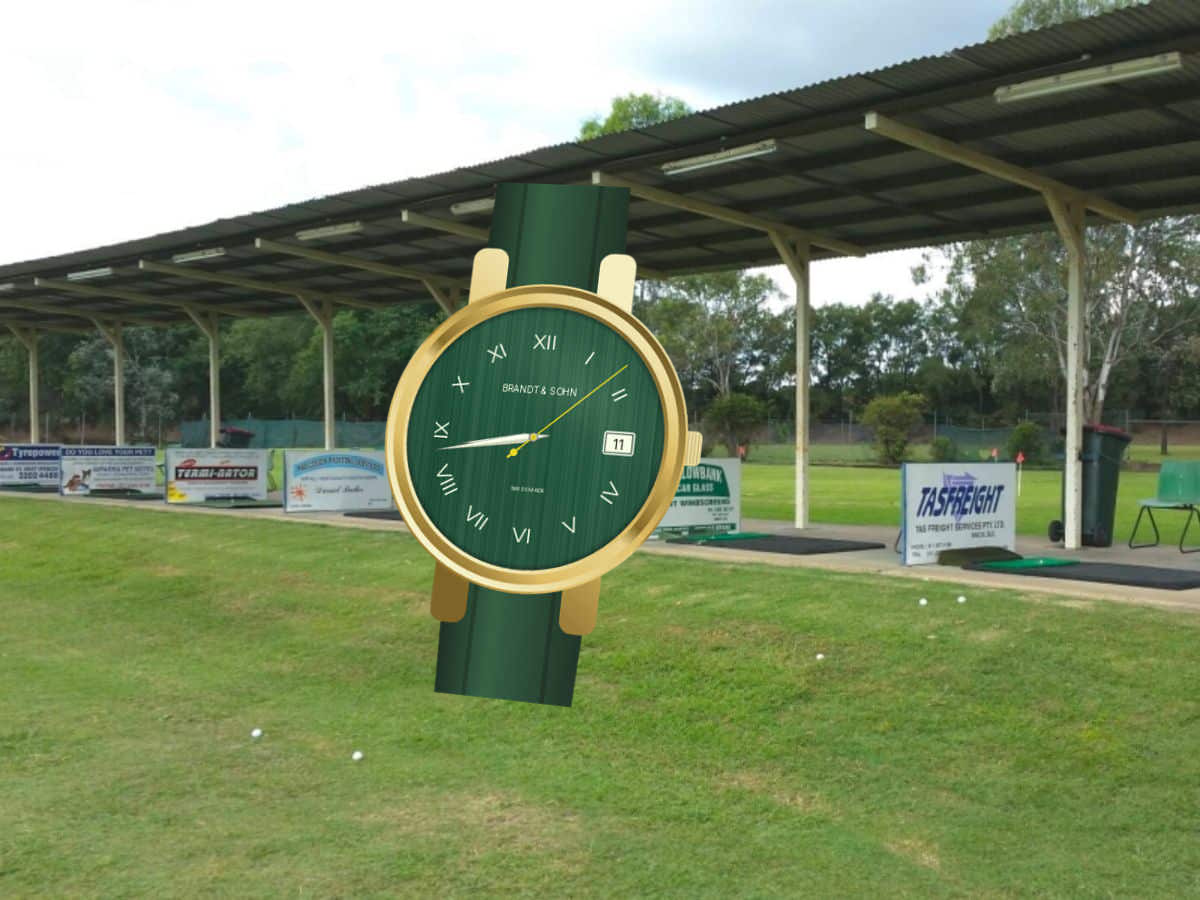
8:43:08
